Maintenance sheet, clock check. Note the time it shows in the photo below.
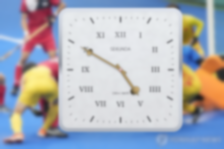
4:50
